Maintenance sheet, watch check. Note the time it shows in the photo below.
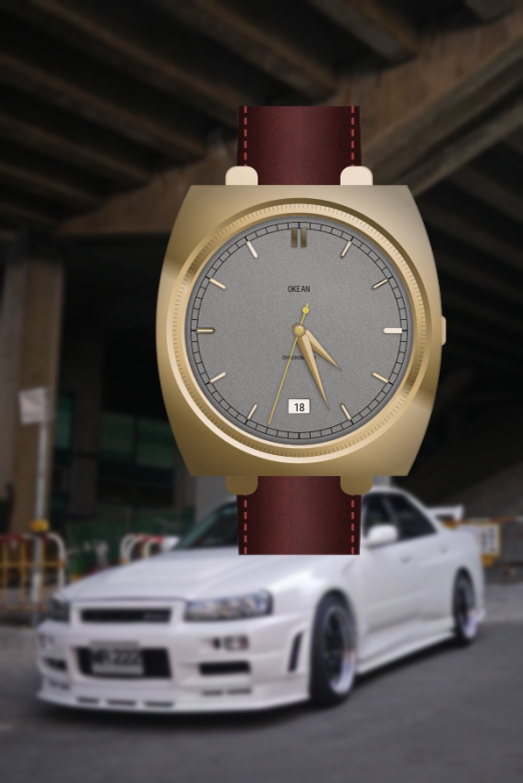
4:26:33
